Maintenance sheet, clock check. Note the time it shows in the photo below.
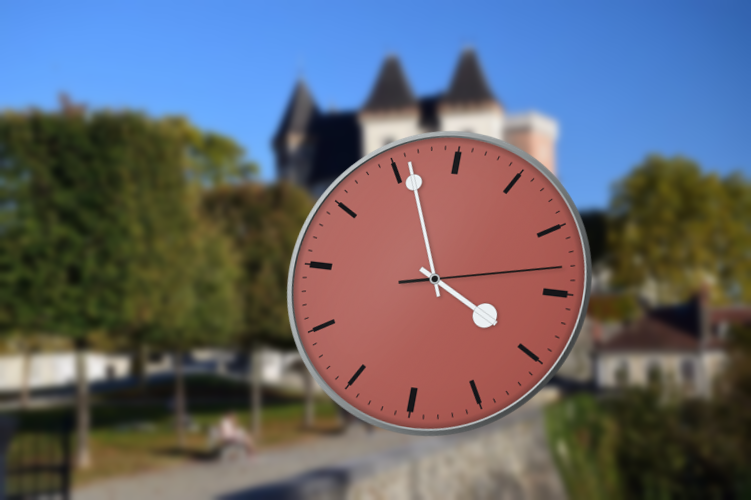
3:56:13
